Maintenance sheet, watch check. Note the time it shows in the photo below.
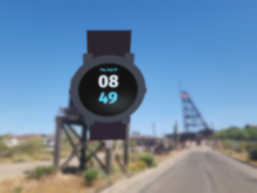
8:49
